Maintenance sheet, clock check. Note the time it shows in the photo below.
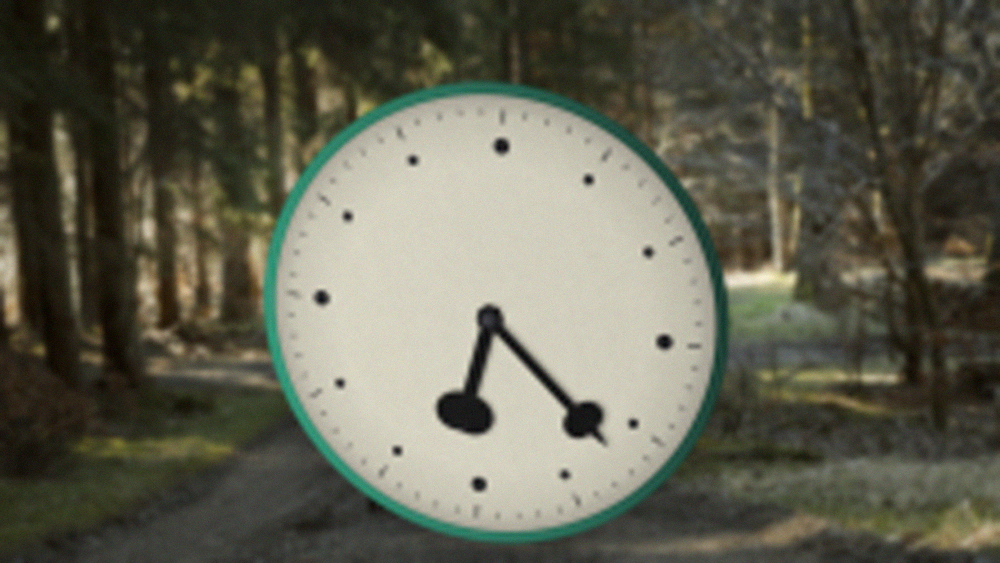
6:22
